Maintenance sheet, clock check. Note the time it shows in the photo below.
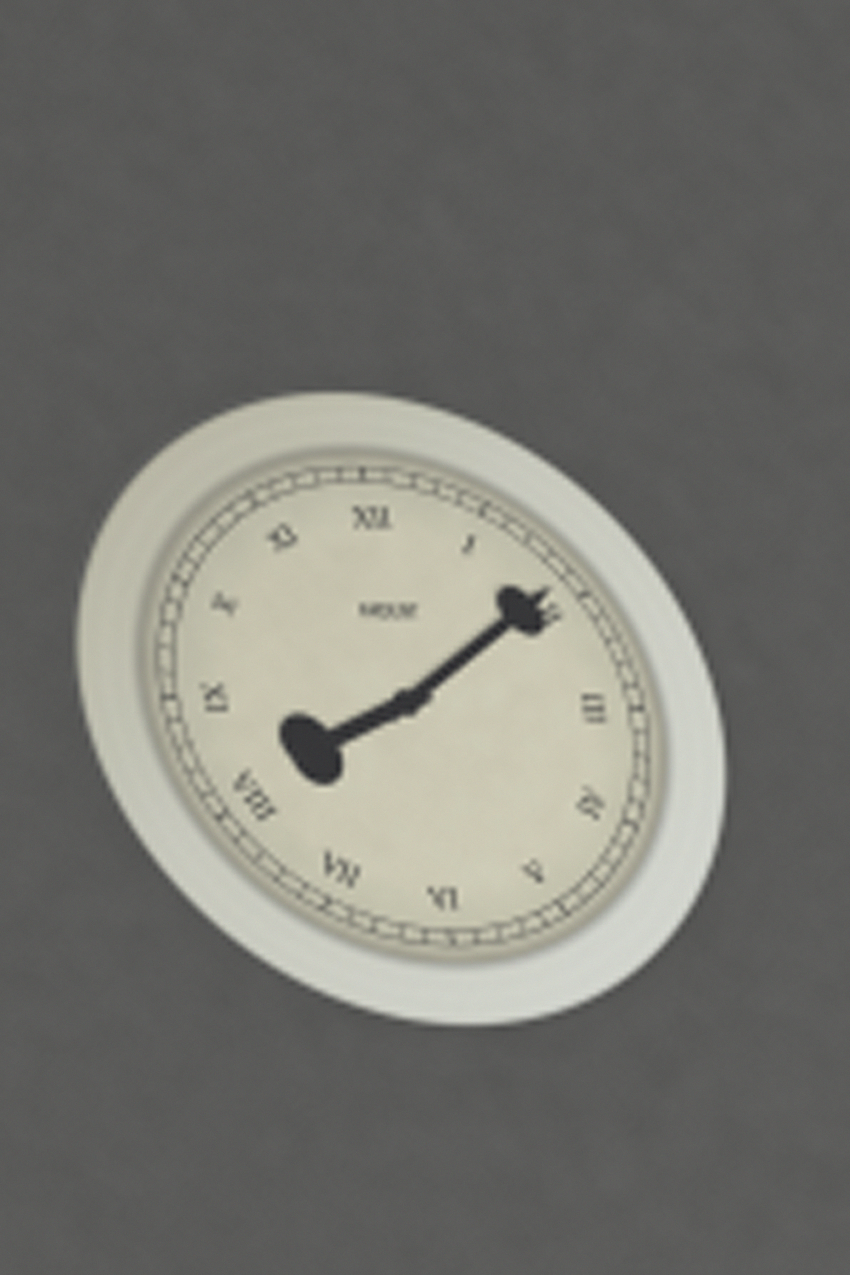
8:09
